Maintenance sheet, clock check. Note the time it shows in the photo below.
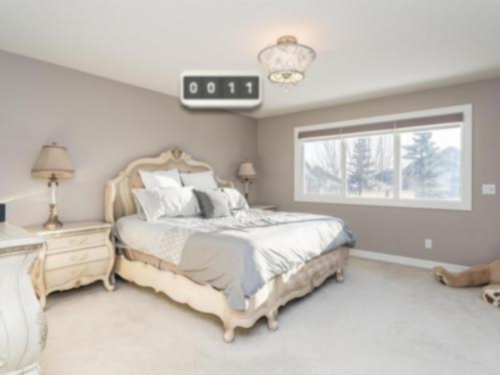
0:11
